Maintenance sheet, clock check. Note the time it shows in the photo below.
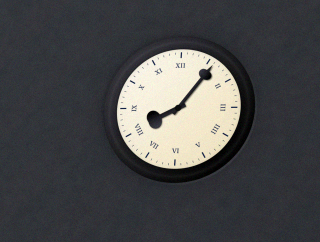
8:06
